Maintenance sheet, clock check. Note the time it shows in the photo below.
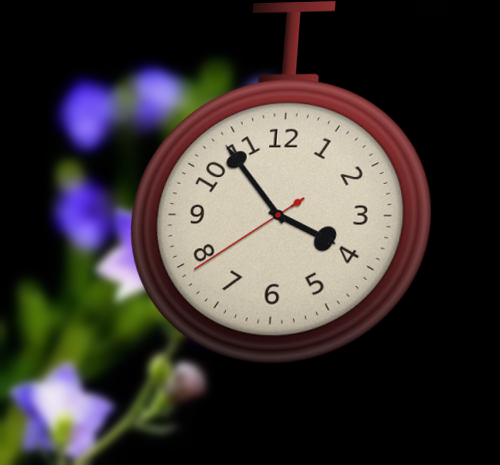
3:53:39
